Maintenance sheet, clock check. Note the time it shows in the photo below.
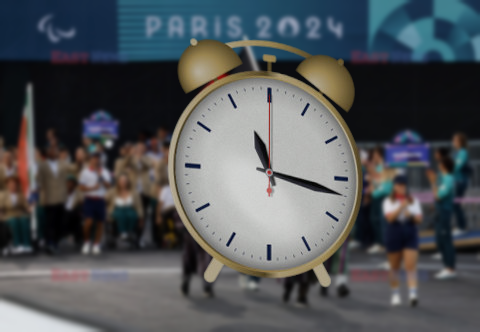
11:17:00
